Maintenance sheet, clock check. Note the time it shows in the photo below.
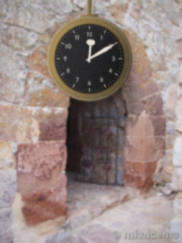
12:10
